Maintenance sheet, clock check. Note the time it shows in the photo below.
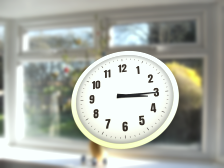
3:15
